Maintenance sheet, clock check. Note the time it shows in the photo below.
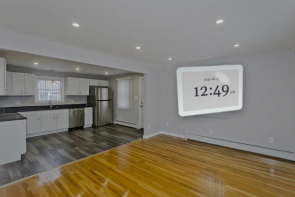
12:49
